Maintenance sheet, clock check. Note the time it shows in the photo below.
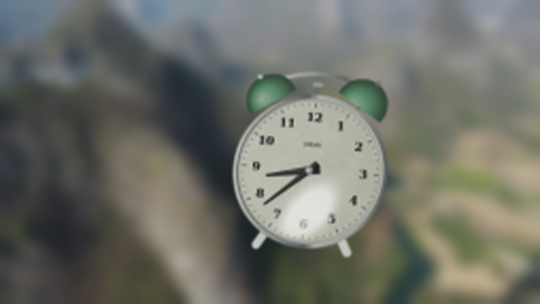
8:38
